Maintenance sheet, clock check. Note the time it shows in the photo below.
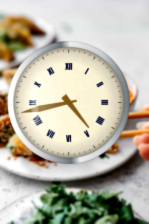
4:43
